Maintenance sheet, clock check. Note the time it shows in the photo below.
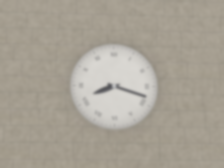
8:18
